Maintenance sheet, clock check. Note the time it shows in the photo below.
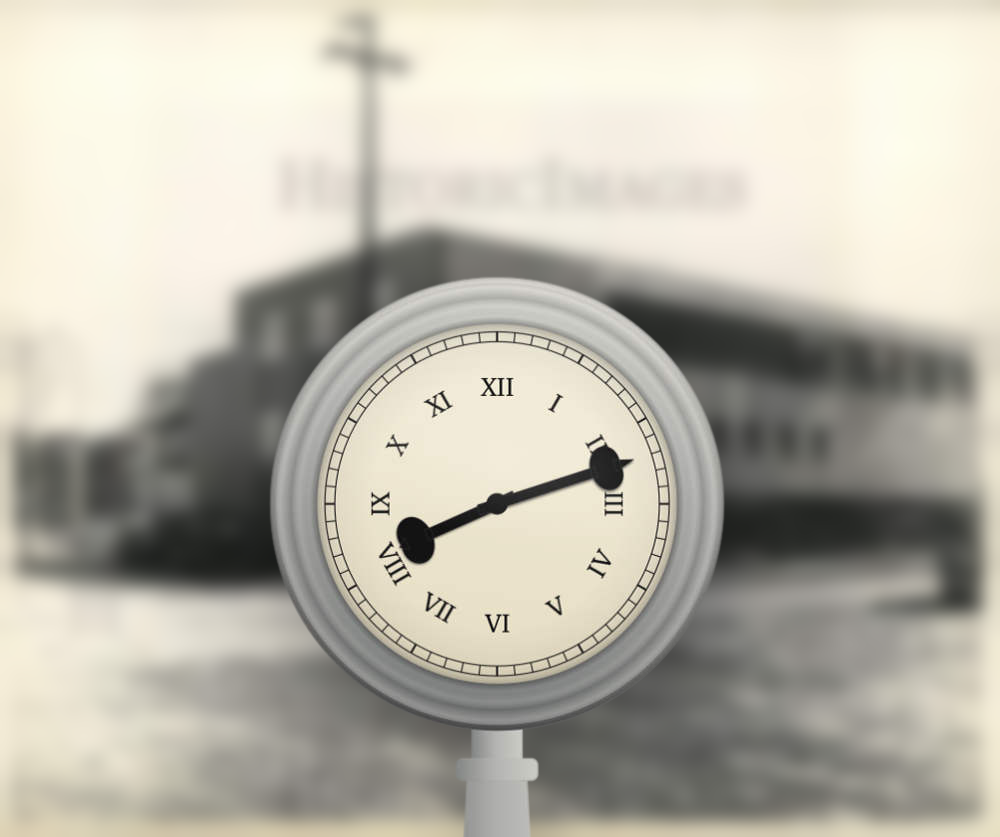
8:12
